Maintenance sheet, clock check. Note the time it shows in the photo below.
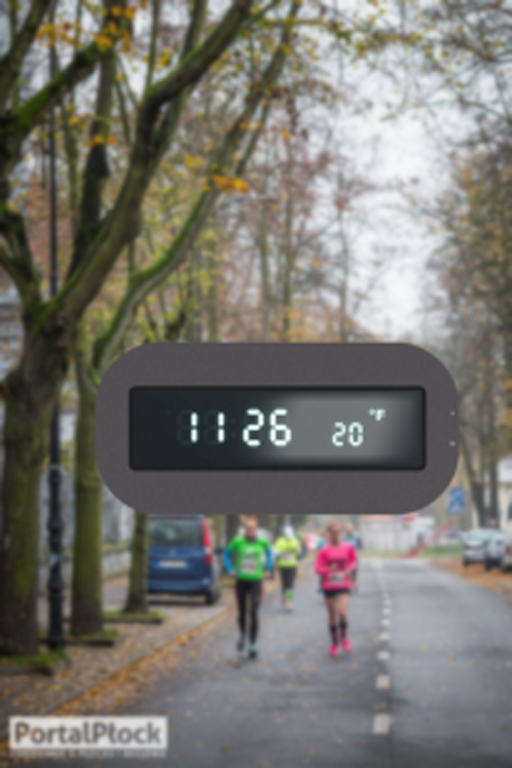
11:26
